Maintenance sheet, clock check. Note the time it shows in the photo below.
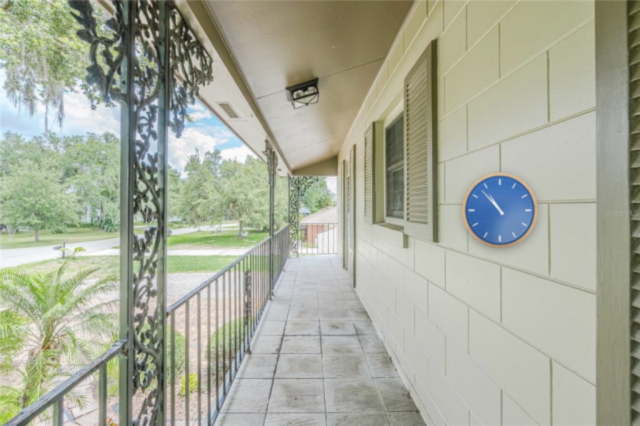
10:53
